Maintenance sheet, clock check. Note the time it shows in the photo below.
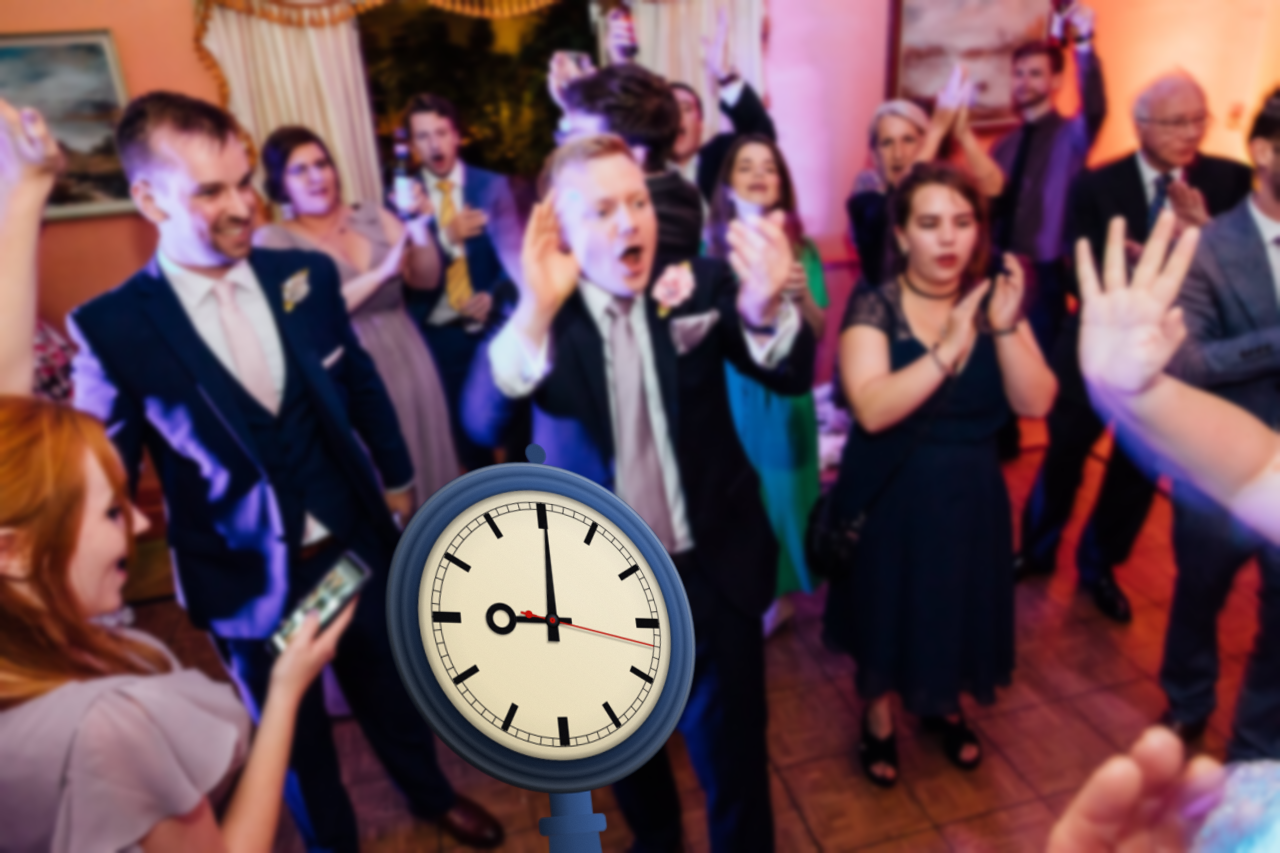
9:00:17
